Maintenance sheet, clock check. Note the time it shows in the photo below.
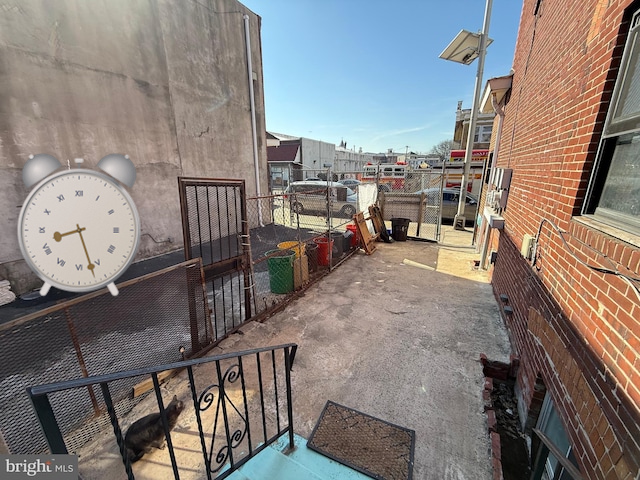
8:27
